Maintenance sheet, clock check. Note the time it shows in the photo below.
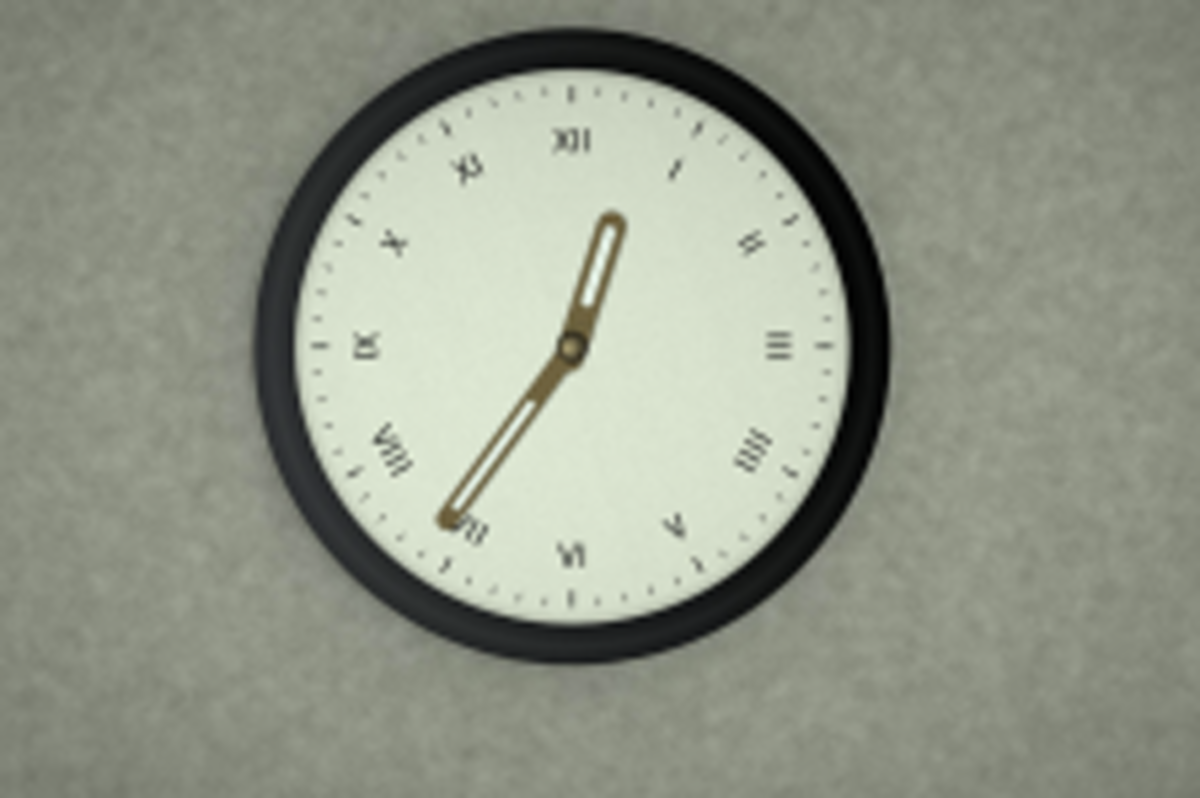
12:36
